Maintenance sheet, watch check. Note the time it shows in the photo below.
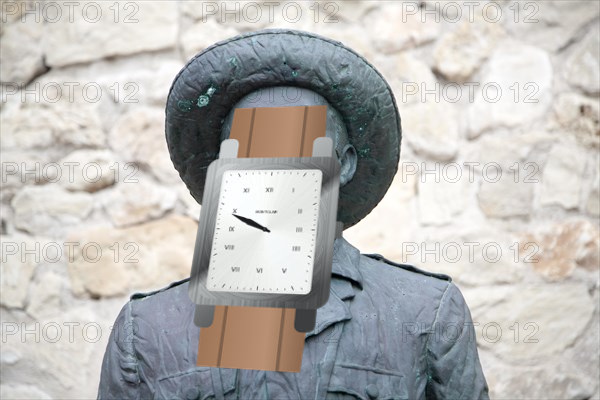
9:49
